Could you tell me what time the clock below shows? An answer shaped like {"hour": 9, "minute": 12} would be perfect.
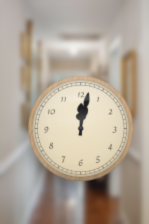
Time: {"hour": 12, "minute": 2}
